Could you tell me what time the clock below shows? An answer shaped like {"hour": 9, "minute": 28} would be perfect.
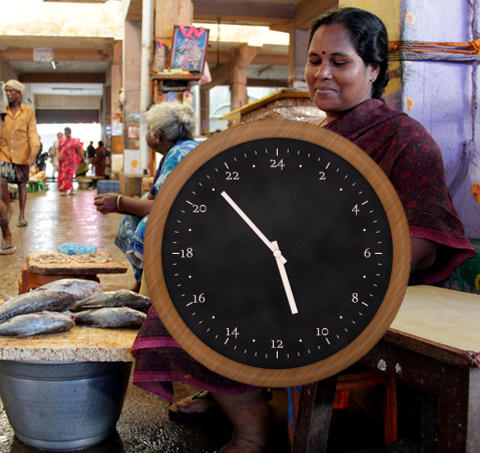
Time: {"hour": 10, "minute": 53}
